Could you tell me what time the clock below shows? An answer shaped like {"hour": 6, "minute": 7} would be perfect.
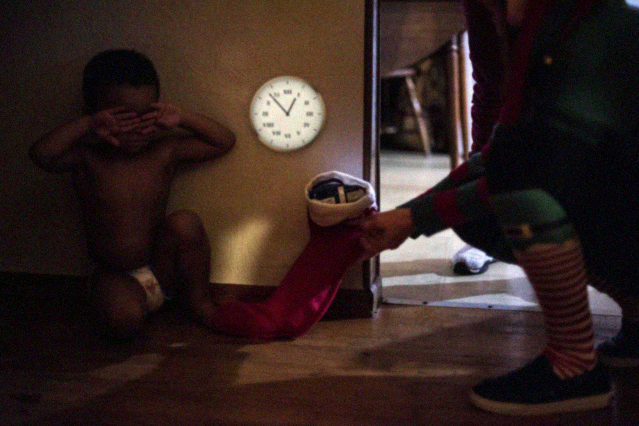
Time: {"hour": 12, "minute": 53}
